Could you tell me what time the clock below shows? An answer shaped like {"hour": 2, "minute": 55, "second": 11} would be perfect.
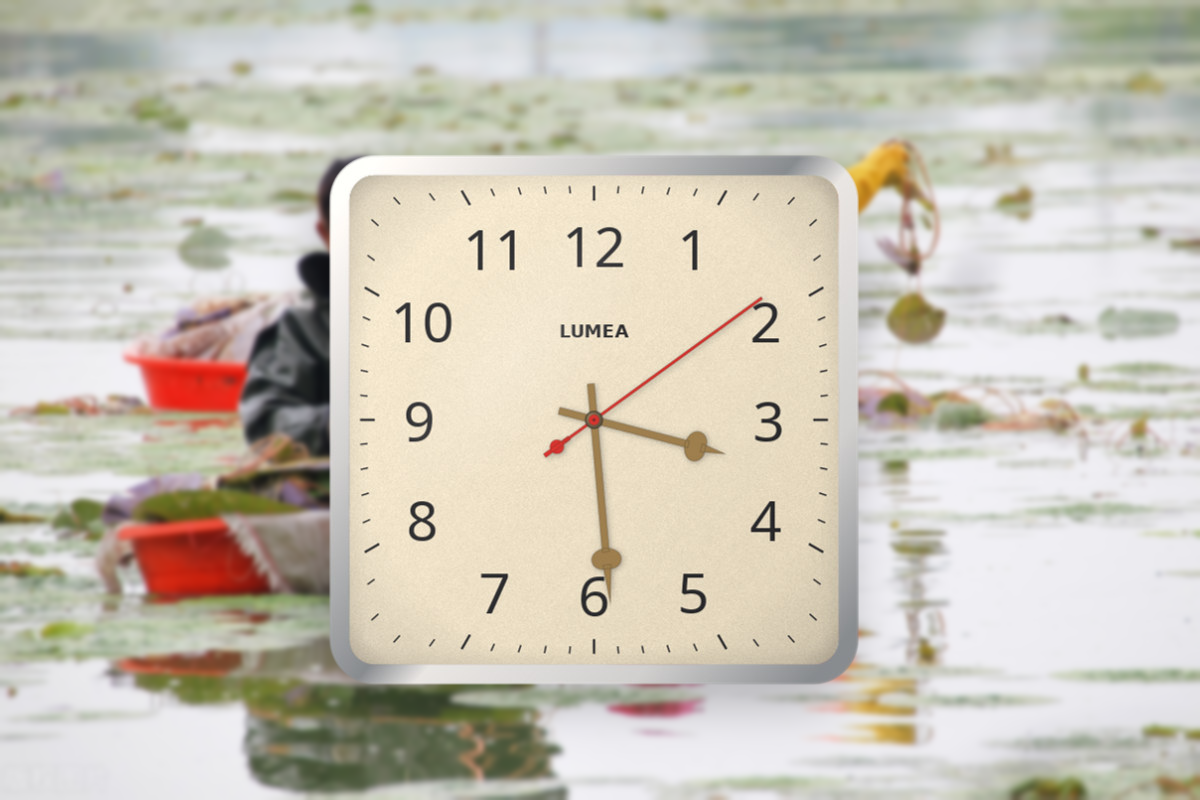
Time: {"hour": 3, "minute": 29, "second": 9}
